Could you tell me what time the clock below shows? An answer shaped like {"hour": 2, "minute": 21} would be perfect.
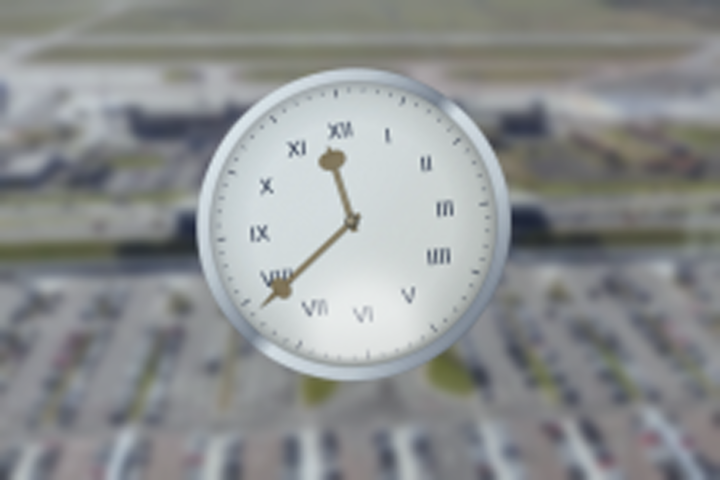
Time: {"hour": 11, "minute": 39}
